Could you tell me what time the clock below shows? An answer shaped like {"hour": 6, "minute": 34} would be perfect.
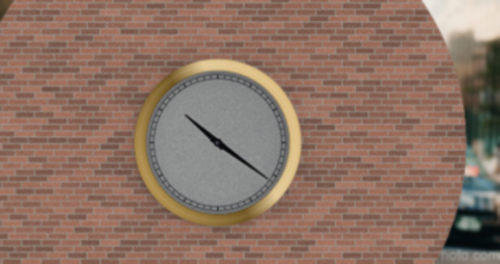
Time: {"hour": 10, "minute": 21}
